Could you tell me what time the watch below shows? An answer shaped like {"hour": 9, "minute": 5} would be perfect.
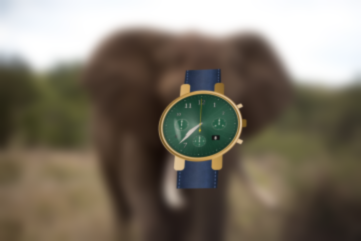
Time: {"hour": 7, "minute": 37}
